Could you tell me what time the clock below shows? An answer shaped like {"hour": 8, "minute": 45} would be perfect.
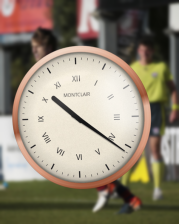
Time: {"hour": 10, "minute": 21}
